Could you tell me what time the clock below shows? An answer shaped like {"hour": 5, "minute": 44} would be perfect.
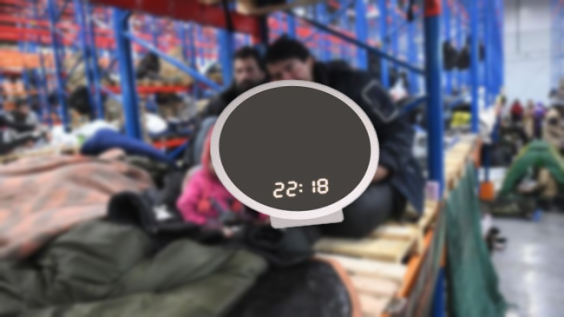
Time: {"hour": 22, "minute": 18}
